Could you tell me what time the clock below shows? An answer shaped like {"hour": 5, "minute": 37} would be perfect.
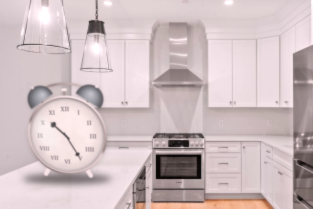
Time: {"hour": 10, "minute": 25}
